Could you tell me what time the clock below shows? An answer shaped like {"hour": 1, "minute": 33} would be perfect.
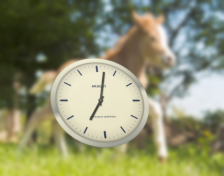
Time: {"hour": 7, "minute": 2}
